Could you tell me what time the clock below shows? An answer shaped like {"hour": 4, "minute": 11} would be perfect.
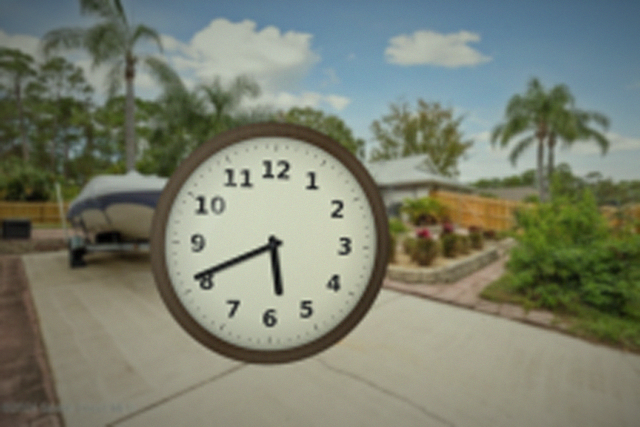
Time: {"hour": 5, "minute": 41}
